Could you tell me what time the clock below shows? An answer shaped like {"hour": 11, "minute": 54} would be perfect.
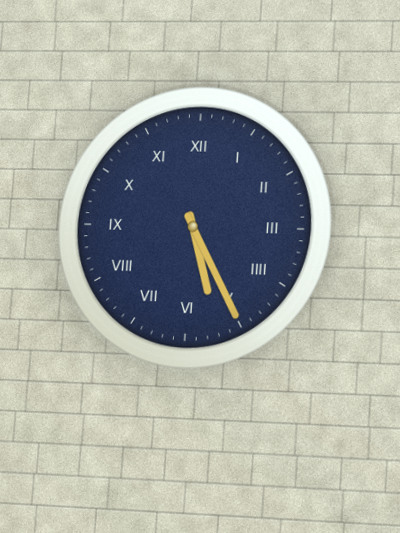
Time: {"hour": 5, "minute": 25}
